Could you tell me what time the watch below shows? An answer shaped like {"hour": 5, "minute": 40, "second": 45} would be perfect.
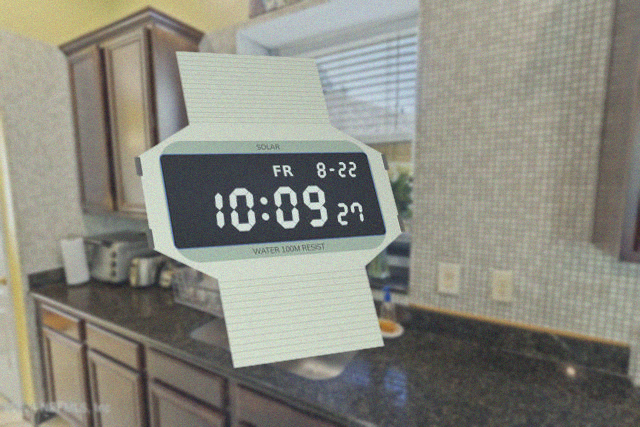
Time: {"hour": 10, "minute": 9, "second": 27}
